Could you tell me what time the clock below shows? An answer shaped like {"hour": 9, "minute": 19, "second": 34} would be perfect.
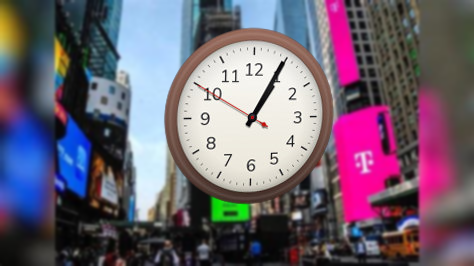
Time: {"hour": 1, "minute": 4, "second": 50}
